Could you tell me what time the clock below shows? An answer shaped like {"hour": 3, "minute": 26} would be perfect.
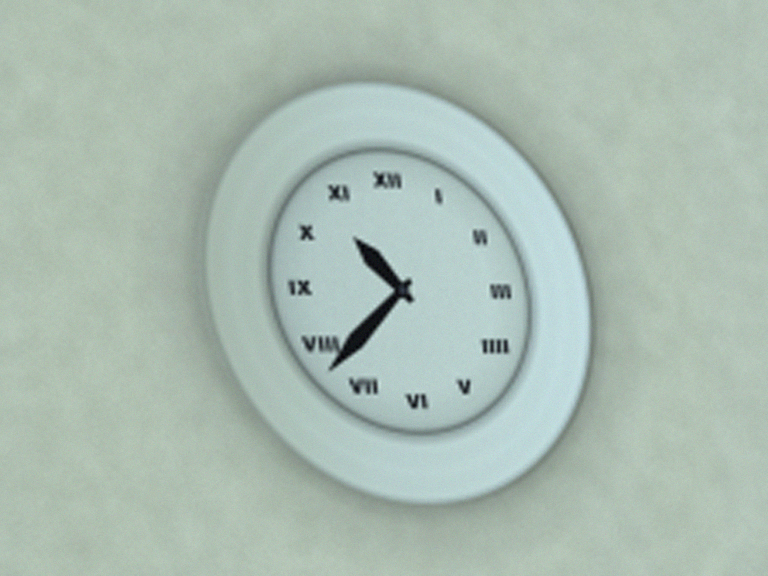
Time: {"hour": 10, "minute": 38}
